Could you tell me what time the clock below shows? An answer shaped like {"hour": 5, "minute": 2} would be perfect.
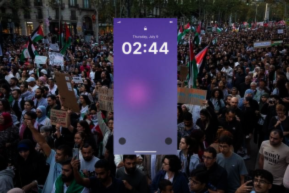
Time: {"hour": 2, "minute": 44}
